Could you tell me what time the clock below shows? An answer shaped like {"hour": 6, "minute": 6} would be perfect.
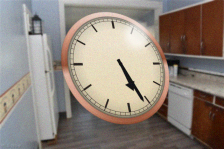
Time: {"hour": 5, "minute": 26}
